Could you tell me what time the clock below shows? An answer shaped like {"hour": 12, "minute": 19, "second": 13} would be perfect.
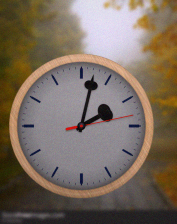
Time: {"hour": 2, "minute": 2, "second": 13}
